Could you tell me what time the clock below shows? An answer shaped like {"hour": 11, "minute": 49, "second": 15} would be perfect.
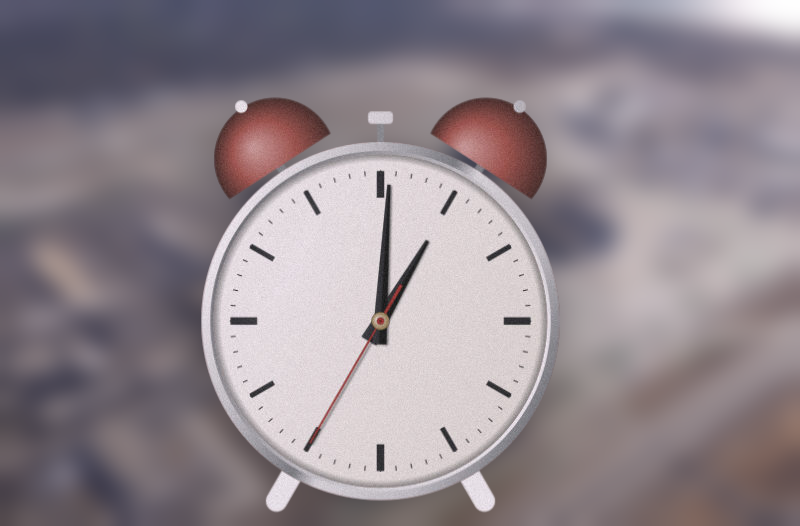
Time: {"hour": 1, "minute": 0, "second": 35}
